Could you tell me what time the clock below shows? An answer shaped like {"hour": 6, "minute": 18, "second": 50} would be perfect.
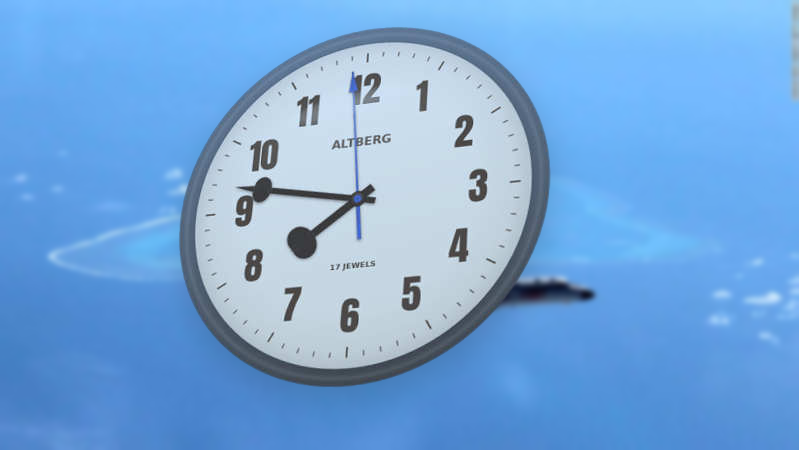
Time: {"hour": 7, "minute": 46, "second": 59}
